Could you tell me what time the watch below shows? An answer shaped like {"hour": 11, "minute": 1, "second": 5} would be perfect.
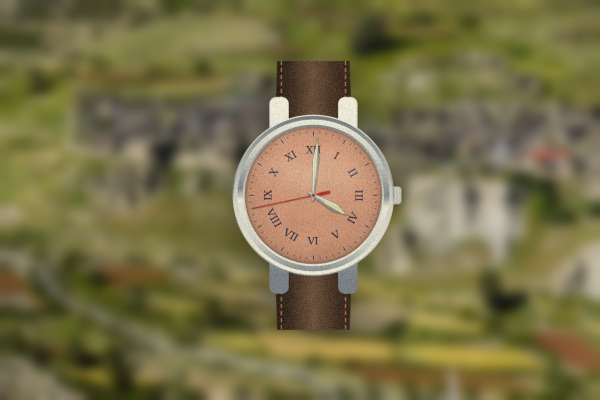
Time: {"hour": 4, "minute": 0, "second": 43}
